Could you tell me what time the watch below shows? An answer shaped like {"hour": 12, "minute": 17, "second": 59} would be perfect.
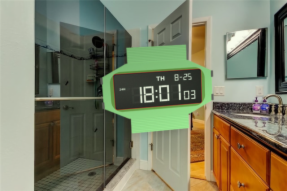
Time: {"hour": 18, "minute": 1, "second": 3}
